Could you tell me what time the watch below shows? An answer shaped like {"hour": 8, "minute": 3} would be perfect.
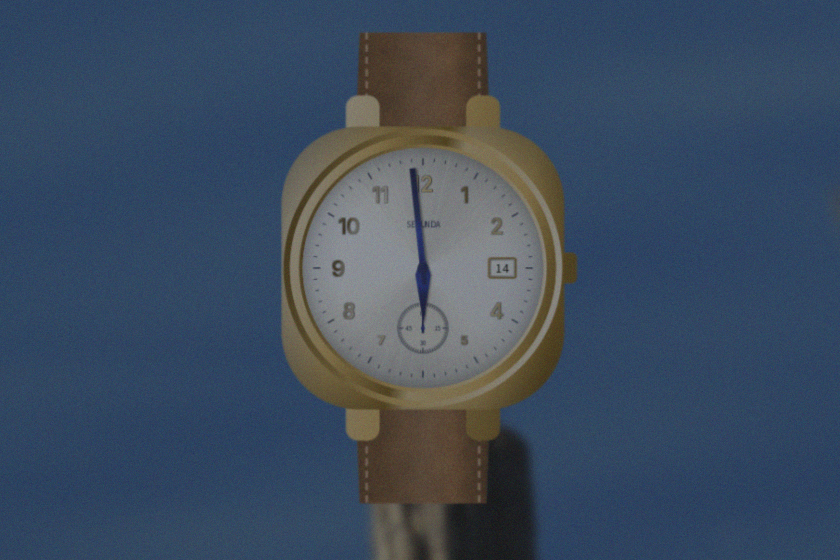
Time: {"hour": 5, "minute": 59}
